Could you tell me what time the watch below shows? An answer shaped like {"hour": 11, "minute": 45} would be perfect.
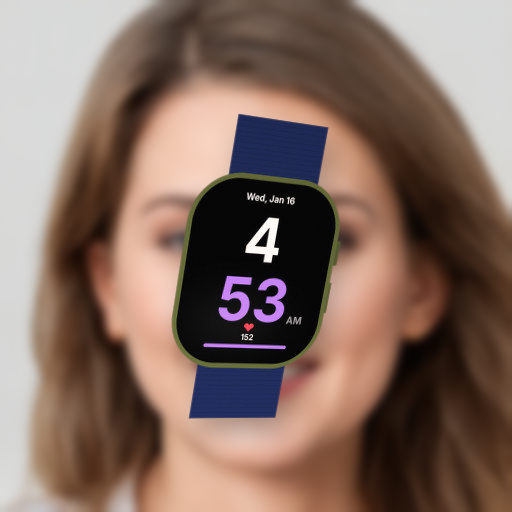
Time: {"hour": 4, "minute": 53}
